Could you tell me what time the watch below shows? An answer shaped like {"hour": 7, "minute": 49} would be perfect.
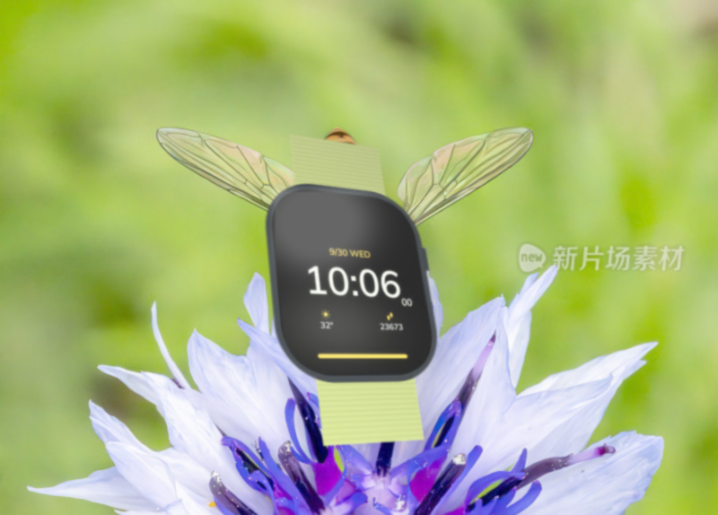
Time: {"hour": 10, "minute": 6}
